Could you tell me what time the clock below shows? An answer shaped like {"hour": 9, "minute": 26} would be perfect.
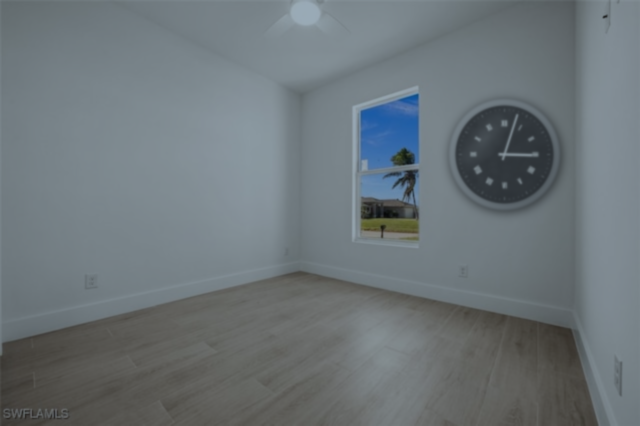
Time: {"hour": 3, "minute": 3}
